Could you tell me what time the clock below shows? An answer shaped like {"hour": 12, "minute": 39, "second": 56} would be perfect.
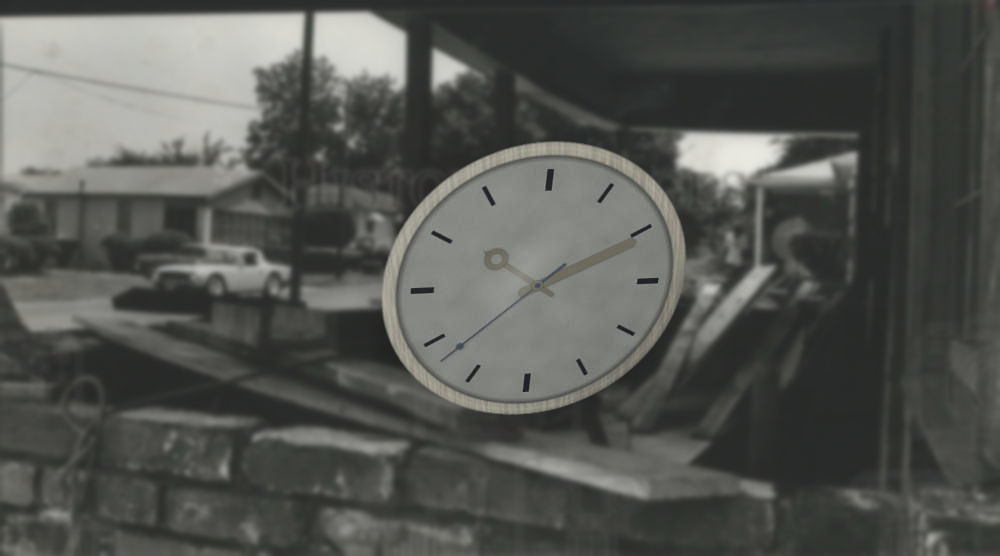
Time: {"hour": 10, "minute": 10, "second": 38}
